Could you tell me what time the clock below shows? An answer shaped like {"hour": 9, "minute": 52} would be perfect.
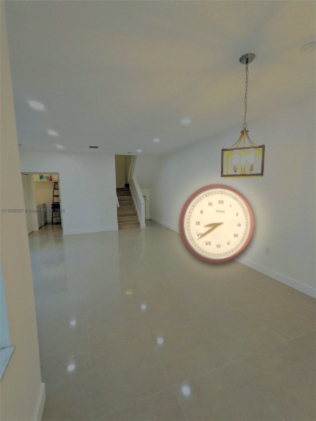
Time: {"hour": 8, "minute": 39}
